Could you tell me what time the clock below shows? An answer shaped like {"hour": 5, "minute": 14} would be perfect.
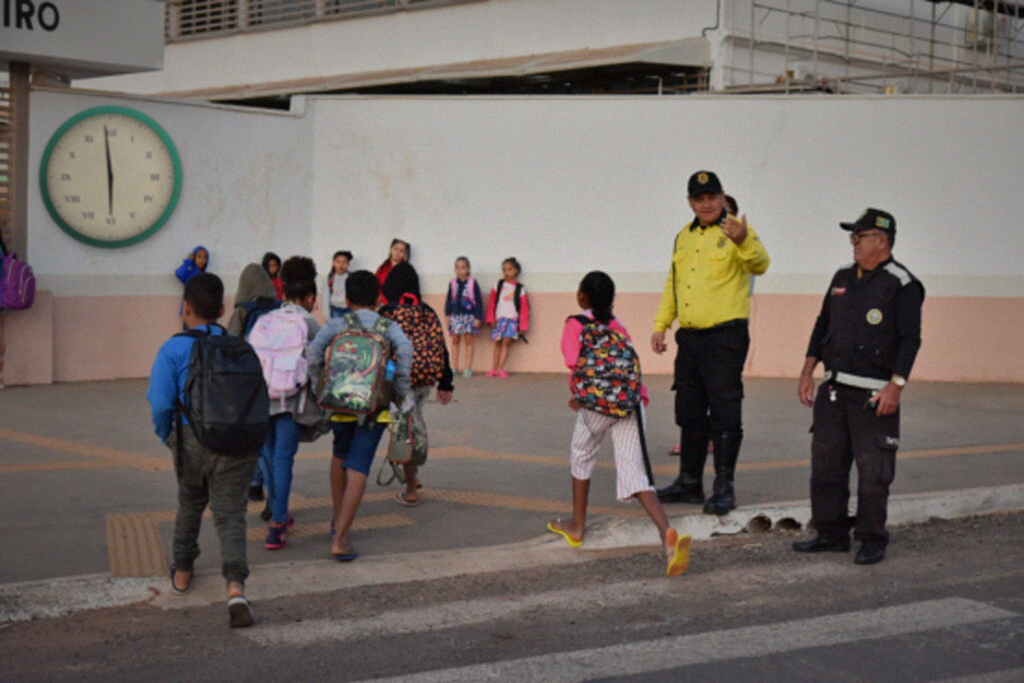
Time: {"hour": 5, "minute": 59}
